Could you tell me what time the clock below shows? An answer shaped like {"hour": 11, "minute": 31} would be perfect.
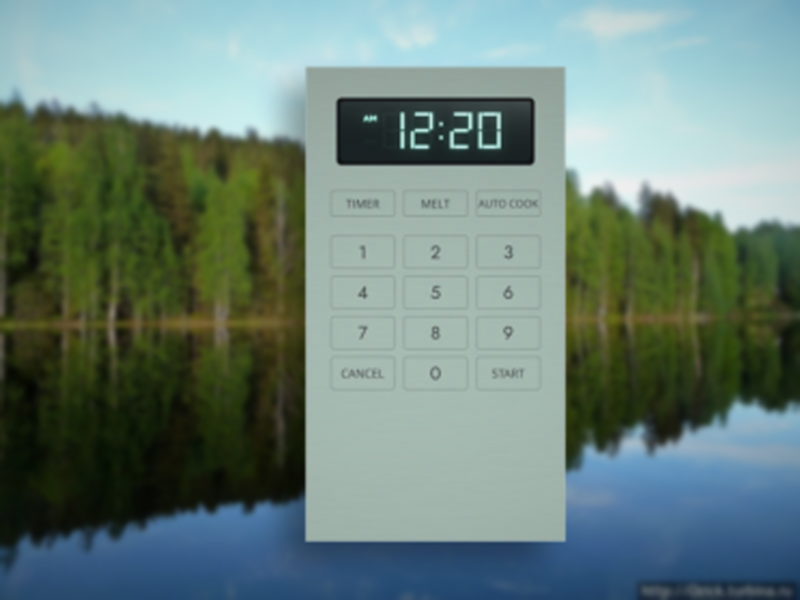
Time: {"hour": 12, "minute": 20}
